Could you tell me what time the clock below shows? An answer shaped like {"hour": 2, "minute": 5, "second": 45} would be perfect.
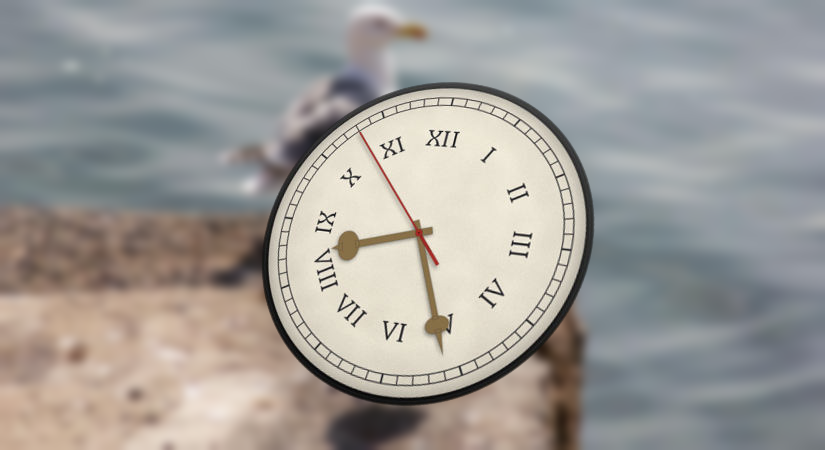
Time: {"hour": 8, "minute": 25, "second": 53}
